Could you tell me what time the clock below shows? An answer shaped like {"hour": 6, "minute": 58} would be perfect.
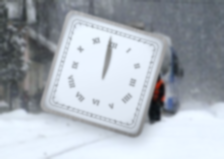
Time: {"hour": 11, "minute": 59}
